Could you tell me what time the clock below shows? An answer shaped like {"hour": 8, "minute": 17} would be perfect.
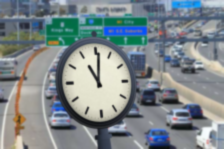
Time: {"hour": 11, "minute": 1}
